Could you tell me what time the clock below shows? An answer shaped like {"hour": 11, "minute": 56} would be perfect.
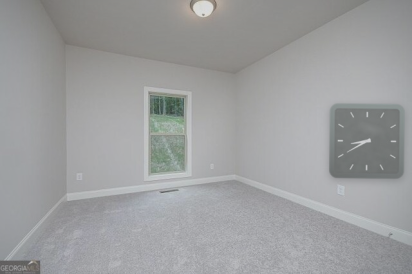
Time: {"hour": 8, "minute": 40}
